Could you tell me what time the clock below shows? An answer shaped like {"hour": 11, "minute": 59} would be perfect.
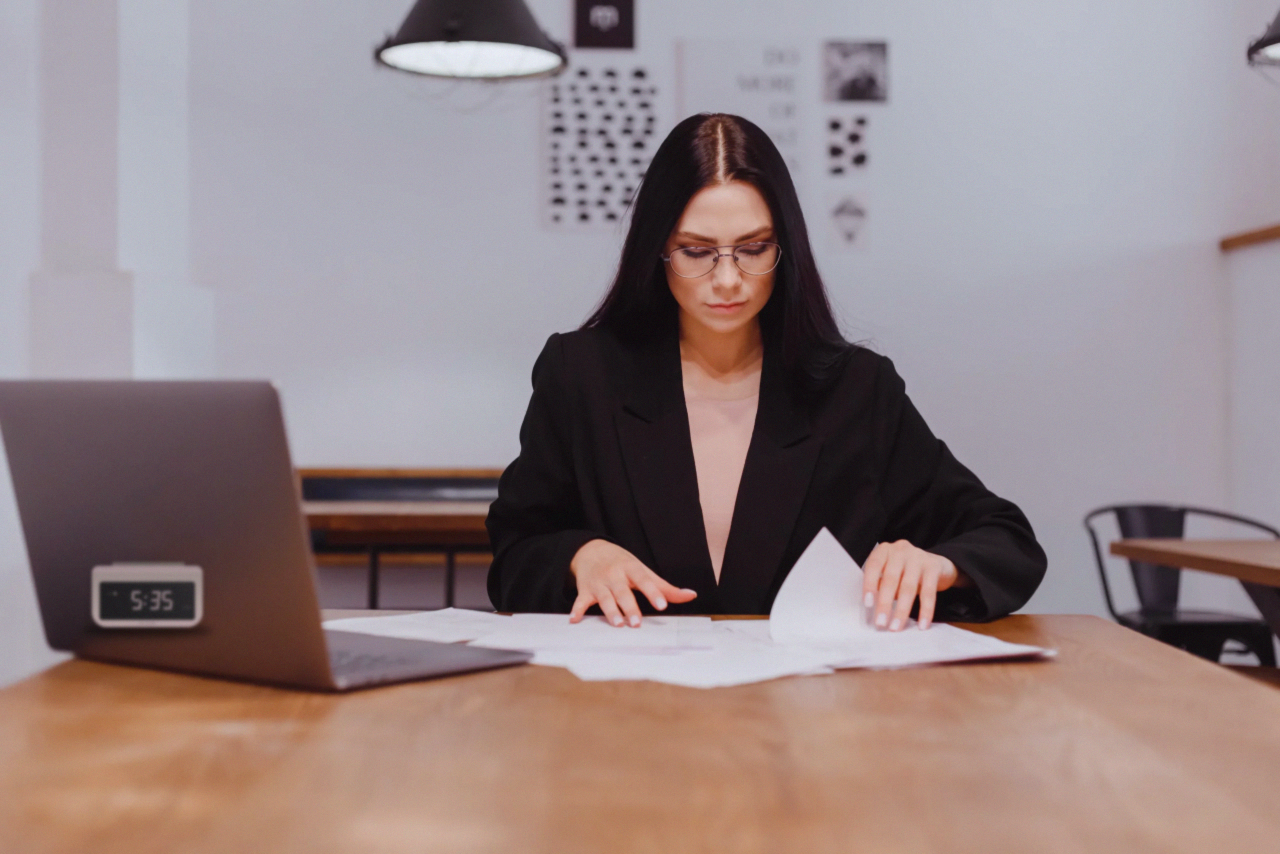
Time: {"hour": 5, "minute": 35}
